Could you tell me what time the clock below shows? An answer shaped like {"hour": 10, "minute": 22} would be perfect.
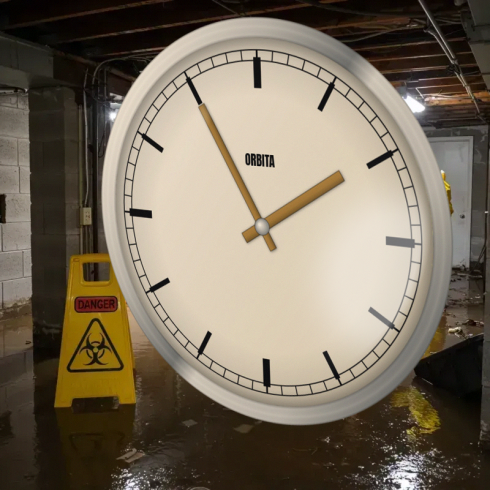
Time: {"hour": 1, "minute": 55}
